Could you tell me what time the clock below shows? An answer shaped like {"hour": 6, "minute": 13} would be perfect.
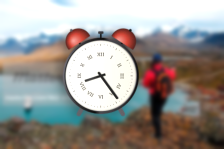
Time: {"hour": 8, "minute": 24}
